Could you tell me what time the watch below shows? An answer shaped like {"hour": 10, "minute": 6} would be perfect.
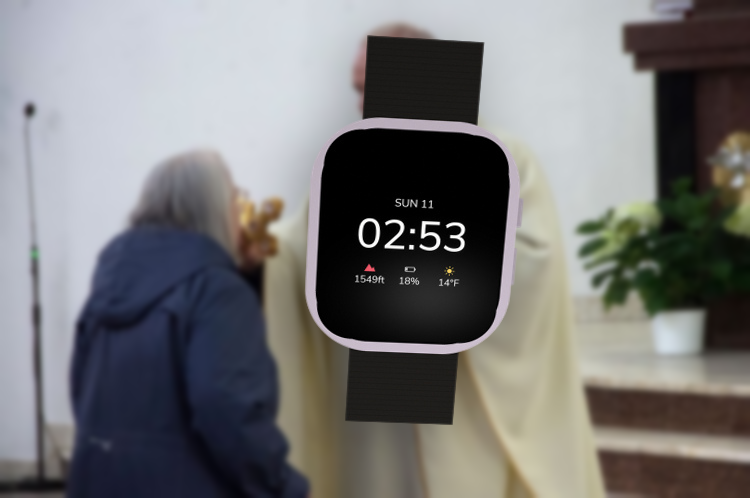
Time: {"hour": 2, "minute": 53}
